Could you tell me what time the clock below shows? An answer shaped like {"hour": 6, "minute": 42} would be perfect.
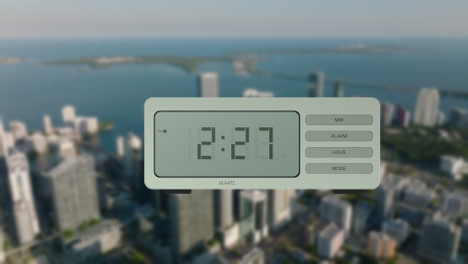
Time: {"hour": 2, "minute": 27}
